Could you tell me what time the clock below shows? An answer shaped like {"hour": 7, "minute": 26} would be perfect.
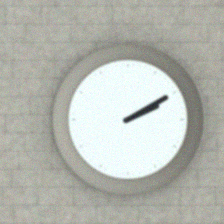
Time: {"hour": 2, "minute": 10}
